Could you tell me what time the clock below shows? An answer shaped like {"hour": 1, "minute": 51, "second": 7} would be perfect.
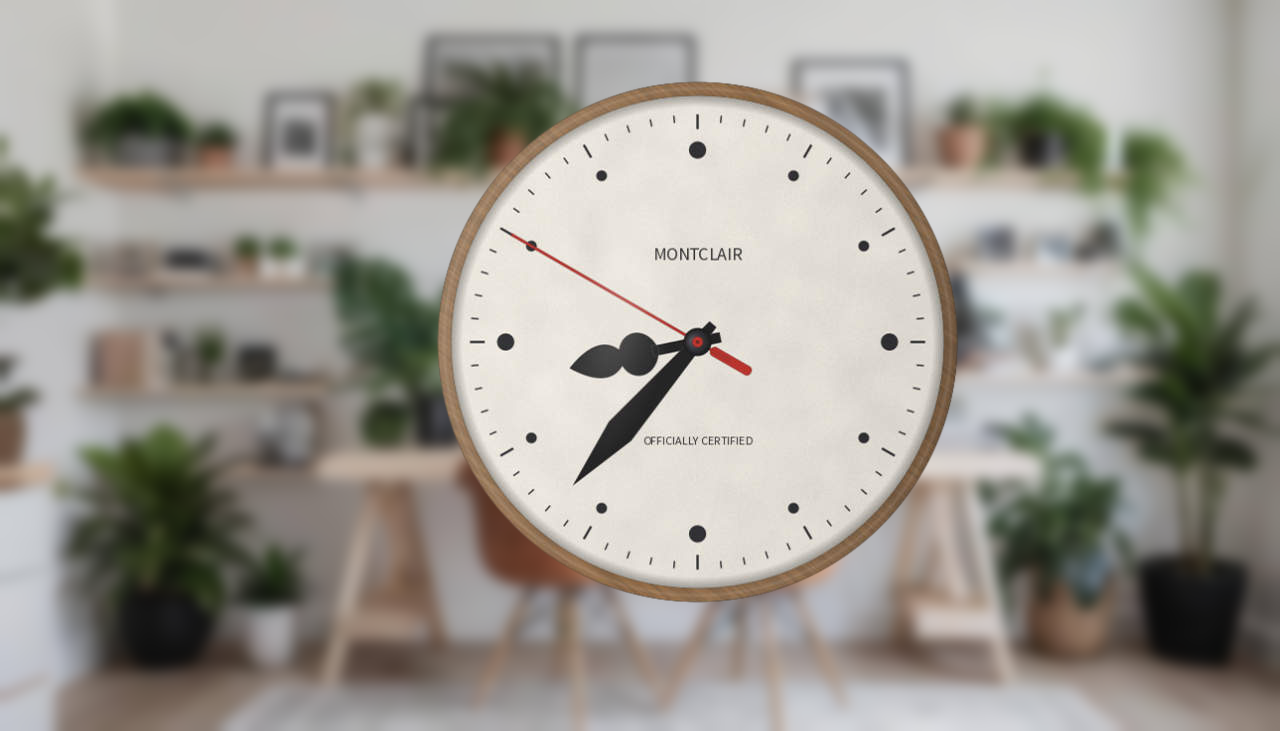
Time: {"hour": 8, "minute": 36, "second": 50}
